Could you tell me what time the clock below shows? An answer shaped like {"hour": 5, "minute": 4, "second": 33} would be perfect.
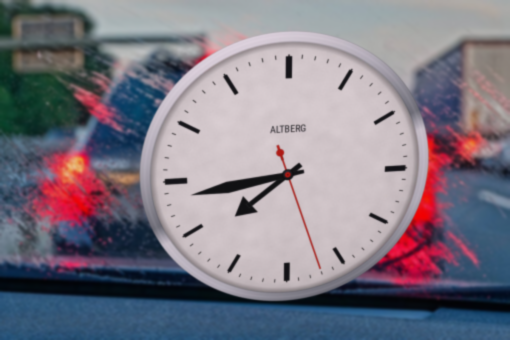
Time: {"hour": 7, "minute": 43, "second": 27}
